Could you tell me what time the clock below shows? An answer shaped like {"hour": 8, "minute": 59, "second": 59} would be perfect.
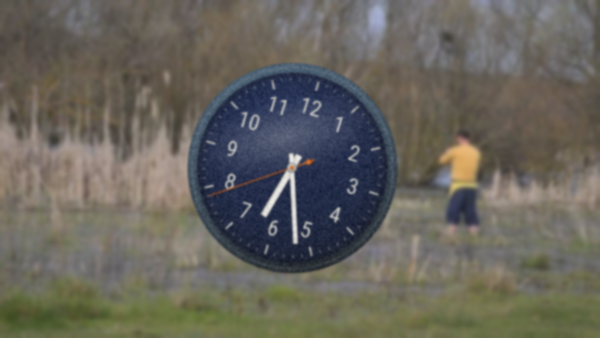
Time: {"hour": 6, "minute": 26, "second": 39}
